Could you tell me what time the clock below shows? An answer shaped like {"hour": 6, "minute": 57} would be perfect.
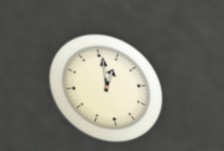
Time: {"hour": 1, "minute": 1}
